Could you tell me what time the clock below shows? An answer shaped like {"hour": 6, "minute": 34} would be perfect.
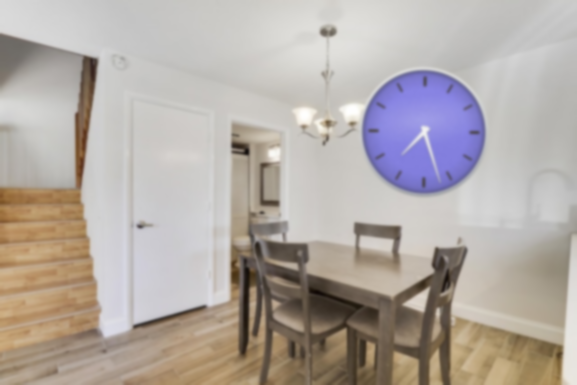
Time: {"hour": 7, "minute": 27}
